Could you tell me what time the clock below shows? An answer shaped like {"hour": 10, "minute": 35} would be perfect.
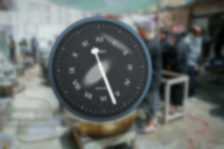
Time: {"hour": 11, "minute": 27}
